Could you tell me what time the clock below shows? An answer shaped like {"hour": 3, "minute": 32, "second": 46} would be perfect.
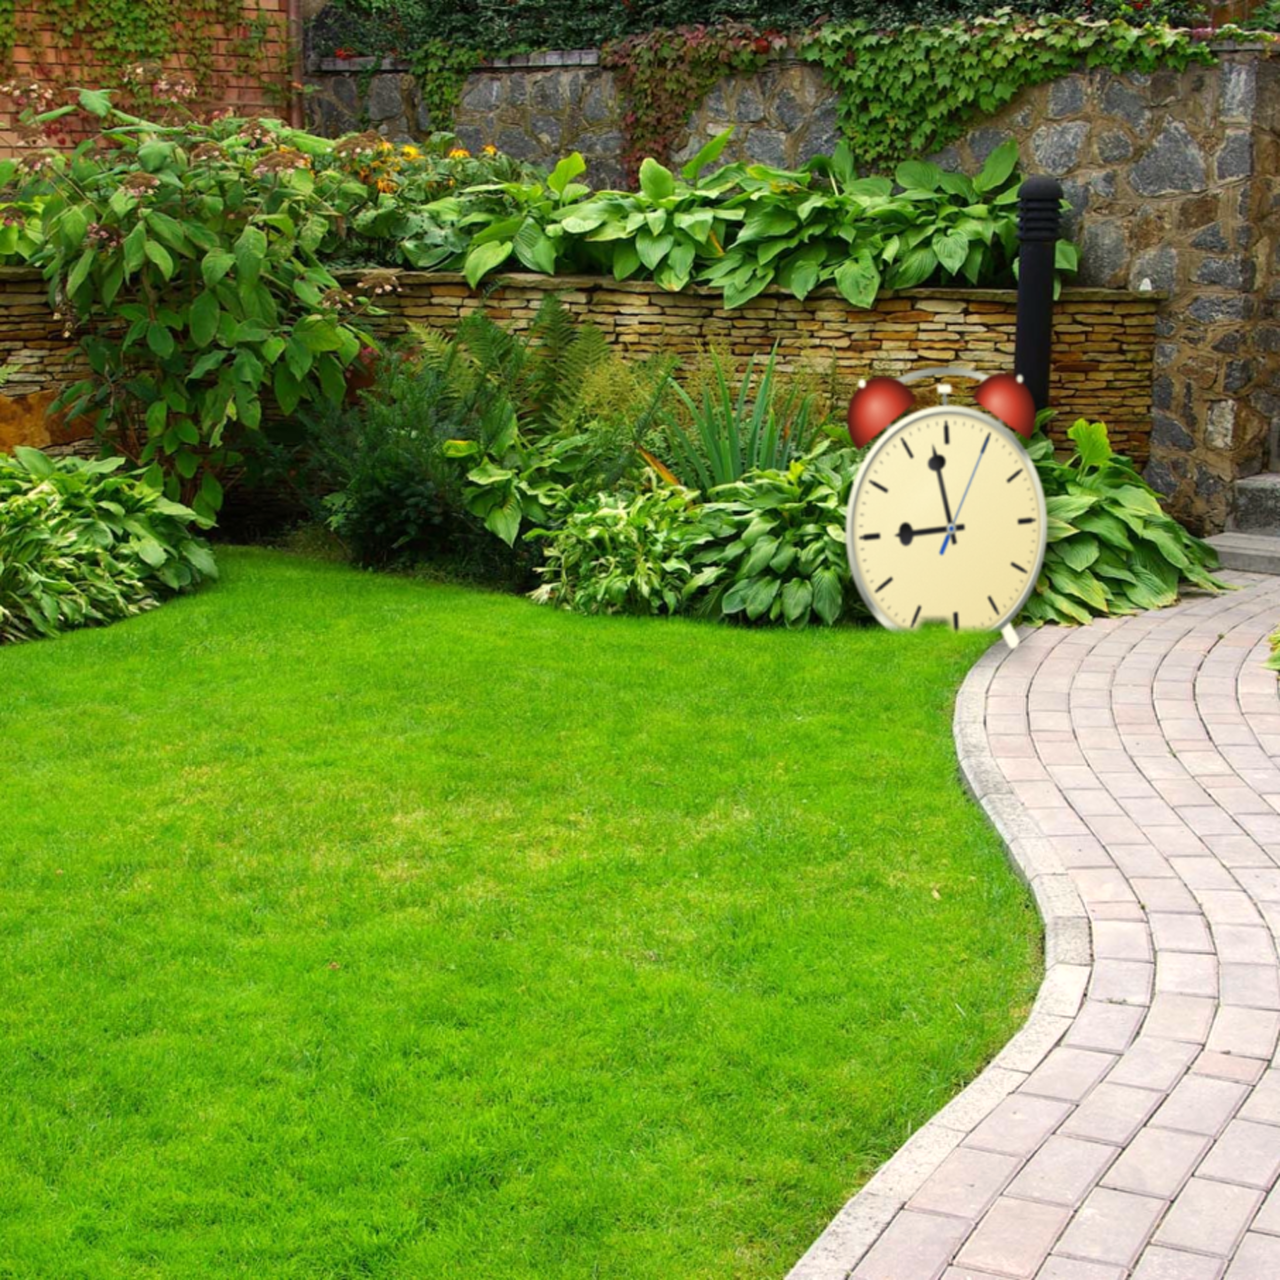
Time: {"hour": 8, "minute": 58, "second": 5}
